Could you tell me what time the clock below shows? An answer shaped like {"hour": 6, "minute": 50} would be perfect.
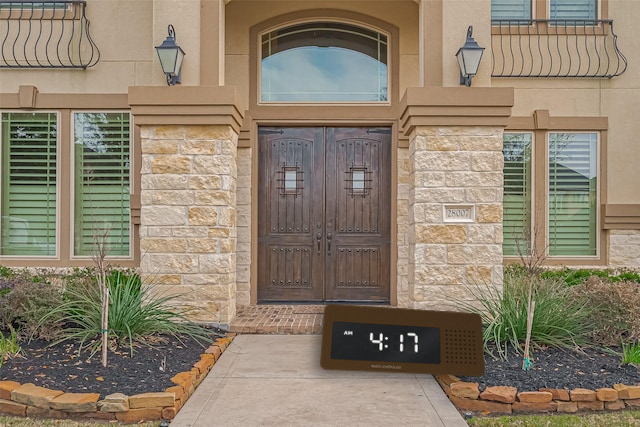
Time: {"hour": 4, "minute": 17}
